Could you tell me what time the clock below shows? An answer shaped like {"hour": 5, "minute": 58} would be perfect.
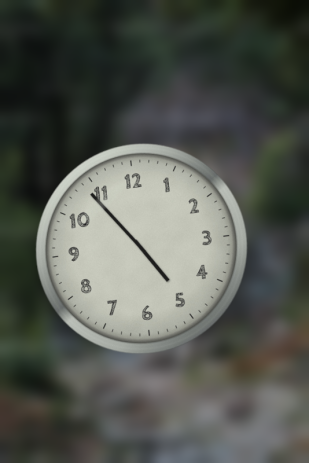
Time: {"hour": 4, "minute": 54}
